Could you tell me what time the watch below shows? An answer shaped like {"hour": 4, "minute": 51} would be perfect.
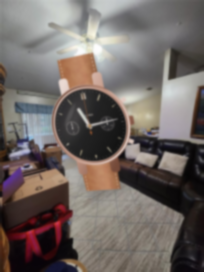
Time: {"hour": 11, "minute": 14}
